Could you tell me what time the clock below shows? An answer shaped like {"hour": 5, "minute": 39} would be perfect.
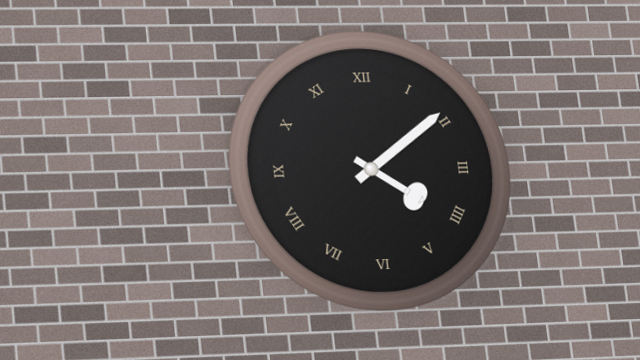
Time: {"hour": 4, "minute": 9}
